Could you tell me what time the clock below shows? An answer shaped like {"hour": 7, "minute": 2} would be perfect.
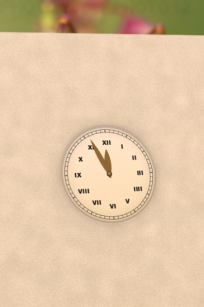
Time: {"hour": 11, "minute": 56}
